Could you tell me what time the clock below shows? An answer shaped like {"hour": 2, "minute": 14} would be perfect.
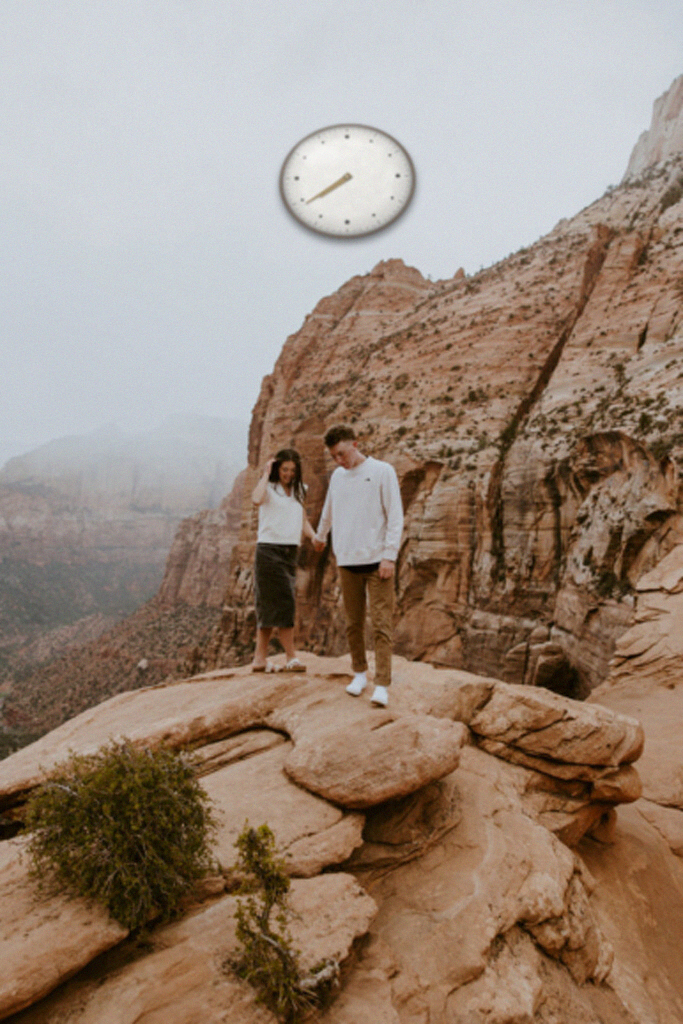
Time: {"hour": 7, "minute": 39}
